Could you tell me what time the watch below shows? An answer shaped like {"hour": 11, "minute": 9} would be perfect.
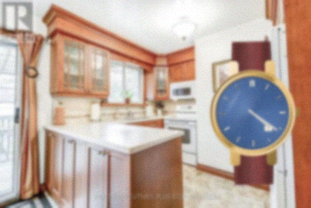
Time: {"hour": 4, "minute": 21}
